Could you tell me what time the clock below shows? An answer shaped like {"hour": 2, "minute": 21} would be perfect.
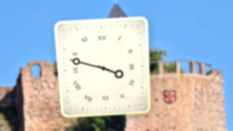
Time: {"hour": 3, "minute": 48}
